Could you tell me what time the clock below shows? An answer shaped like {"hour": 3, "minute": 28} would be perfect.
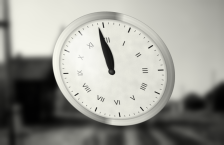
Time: {"hour": 11, "minute": 59}
